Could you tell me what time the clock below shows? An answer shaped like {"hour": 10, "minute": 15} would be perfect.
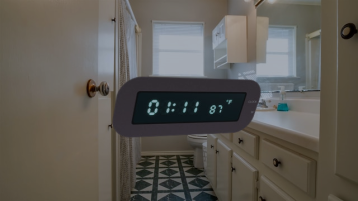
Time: {"hour": 1, "minute": 11}
